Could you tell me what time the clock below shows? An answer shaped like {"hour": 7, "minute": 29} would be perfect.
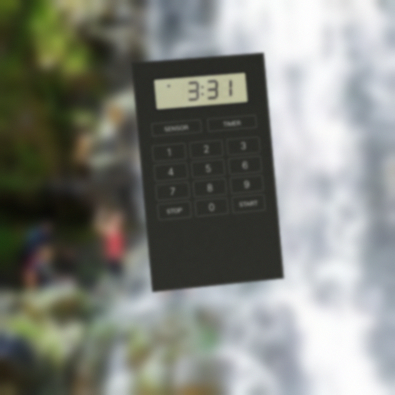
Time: {"hour": 3, "minute": 31}
